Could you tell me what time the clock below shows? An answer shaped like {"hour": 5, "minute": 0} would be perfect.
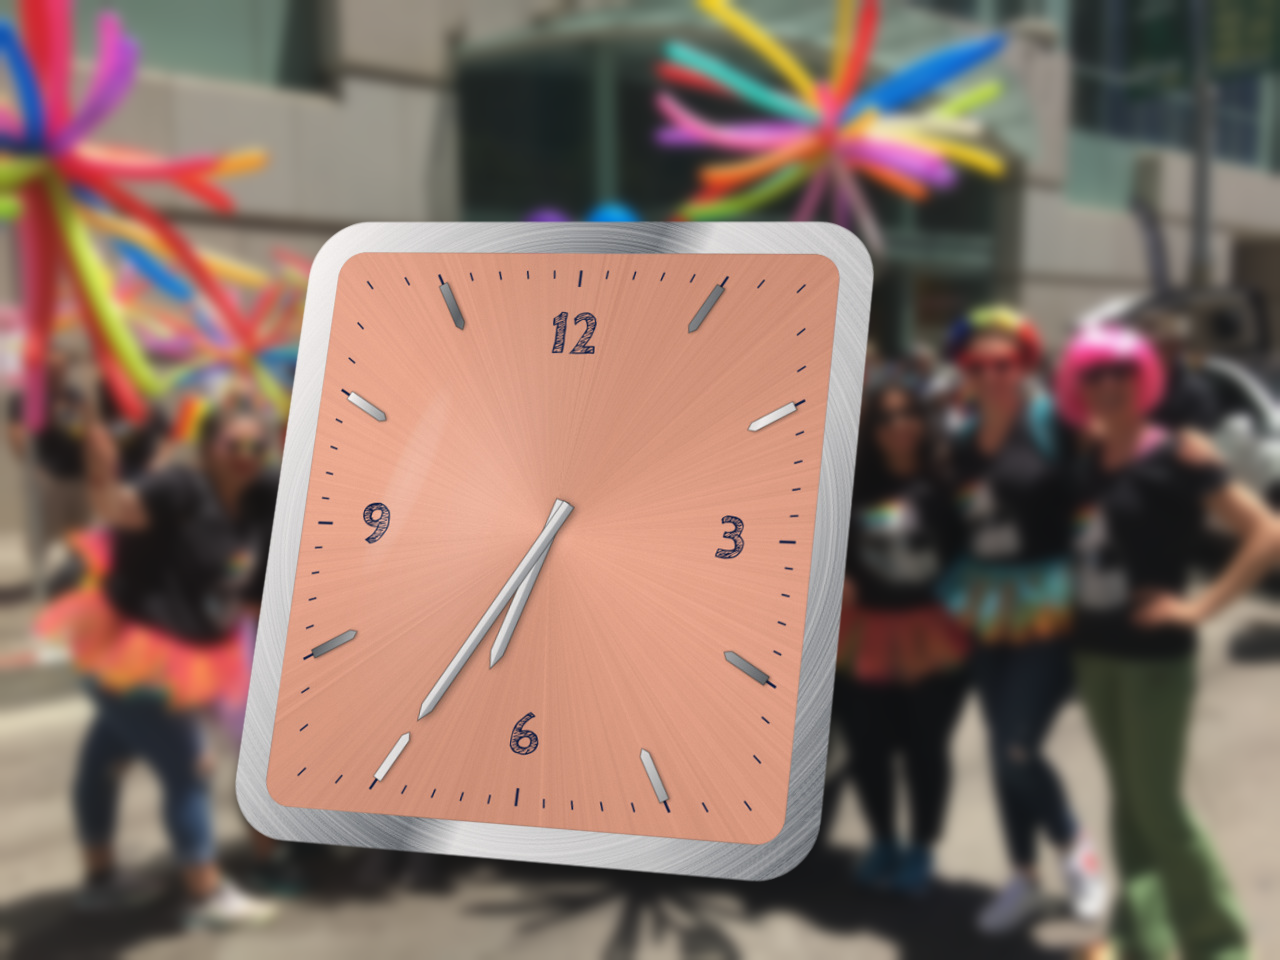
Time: {"hour": 6, "minute": 35}
